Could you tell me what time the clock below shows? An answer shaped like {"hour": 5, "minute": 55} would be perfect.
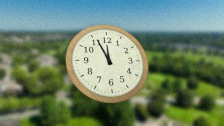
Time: {"hour": 11, "minute": 56}
